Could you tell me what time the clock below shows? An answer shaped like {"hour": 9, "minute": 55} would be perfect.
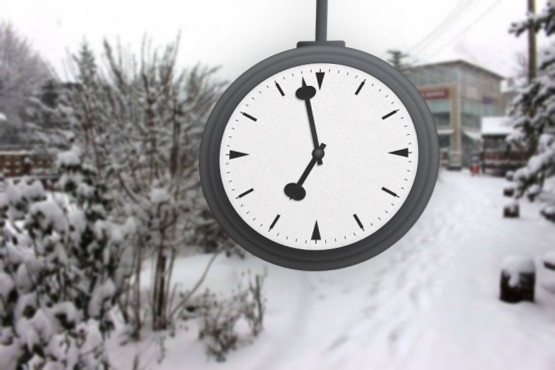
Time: {"hour": 6, "minute": 58}
